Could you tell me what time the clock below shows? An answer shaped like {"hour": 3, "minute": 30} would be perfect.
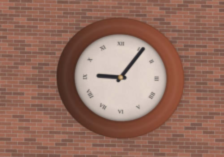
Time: {"hour": 9, "minute": 6}
